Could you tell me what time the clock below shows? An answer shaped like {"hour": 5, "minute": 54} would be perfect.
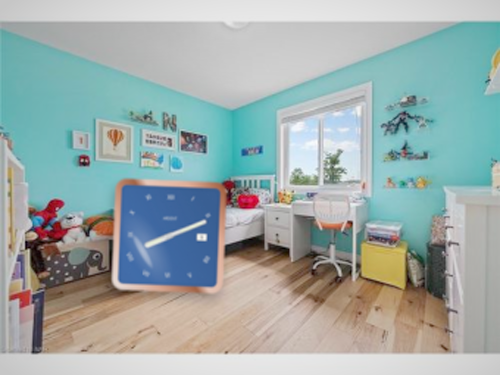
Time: {"hour": 8, "minute": 11}
